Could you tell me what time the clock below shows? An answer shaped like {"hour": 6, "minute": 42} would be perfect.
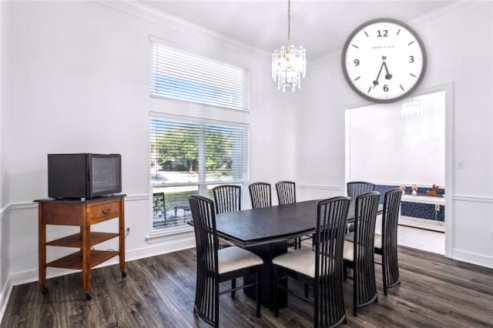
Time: {"hour": 5, "minute": 34}
